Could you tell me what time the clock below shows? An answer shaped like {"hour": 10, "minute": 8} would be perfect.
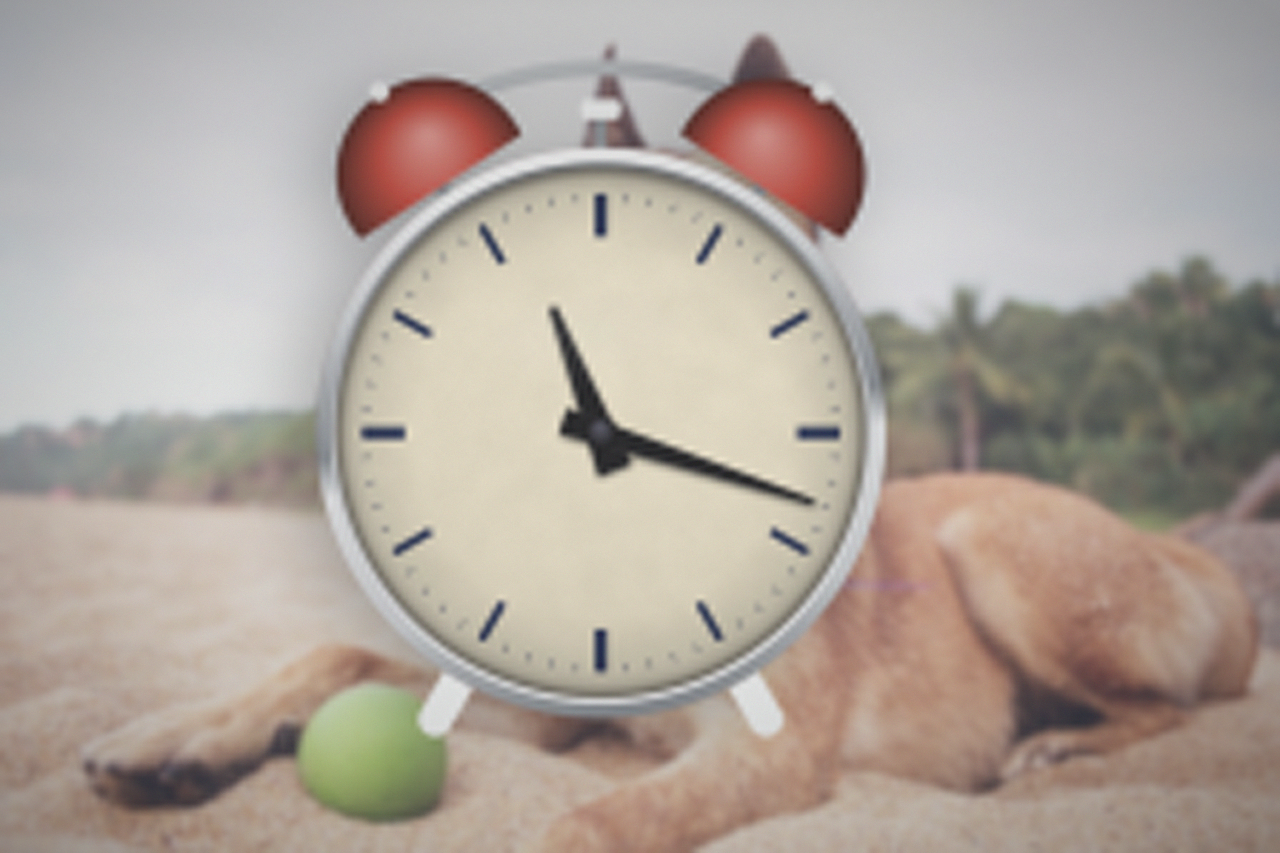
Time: {"hour": 11, "minute": 18}
